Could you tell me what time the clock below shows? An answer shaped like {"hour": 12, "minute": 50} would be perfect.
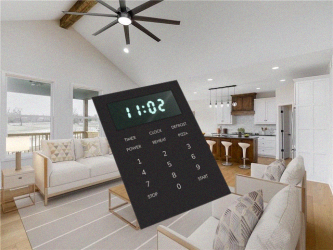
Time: {"hour": 11, "minute": 2}
